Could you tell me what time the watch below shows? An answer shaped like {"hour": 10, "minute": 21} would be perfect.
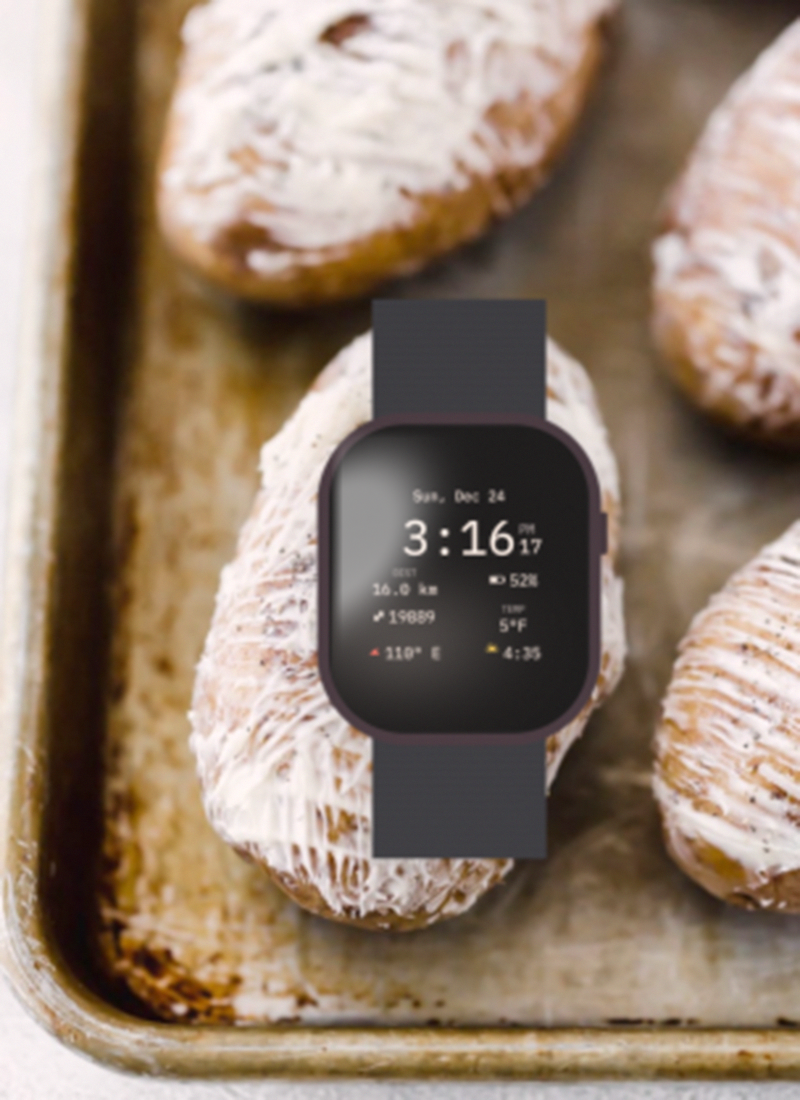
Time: {"hour": 3, "minute": 16}
